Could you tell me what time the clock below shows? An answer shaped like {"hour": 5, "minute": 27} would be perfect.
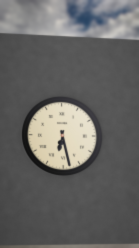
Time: {"hour": 6, "minute": 28}
